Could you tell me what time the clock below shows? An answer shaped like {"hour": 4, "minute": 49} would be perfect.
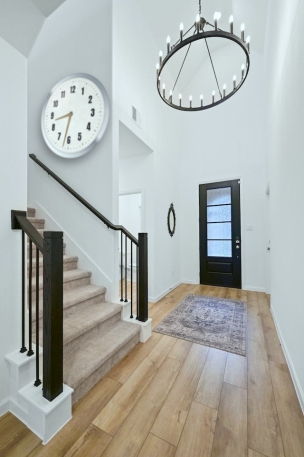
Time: {"hour": 8, "minute": 32}
